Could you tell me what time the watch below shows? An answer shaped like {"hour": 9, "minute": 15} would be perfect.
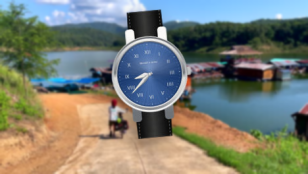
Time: {"hour": 8, "minute": 38}
